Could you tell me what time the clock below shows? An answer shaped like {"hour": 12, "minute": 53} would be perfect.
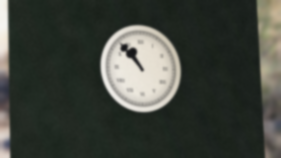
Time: {"hour": 10, "minute": 53}
